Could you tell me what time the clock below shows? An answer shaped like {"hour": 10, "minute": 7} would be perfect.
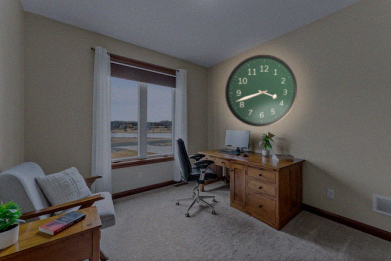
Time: {"hour": 3, "minute": 42}
